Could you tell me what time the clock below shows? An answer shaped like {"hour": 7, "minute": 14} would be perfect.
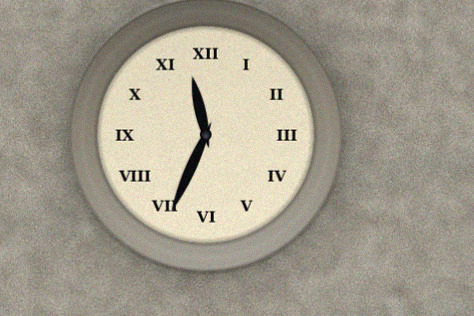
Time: {"hour": 11, "minute": 34}
